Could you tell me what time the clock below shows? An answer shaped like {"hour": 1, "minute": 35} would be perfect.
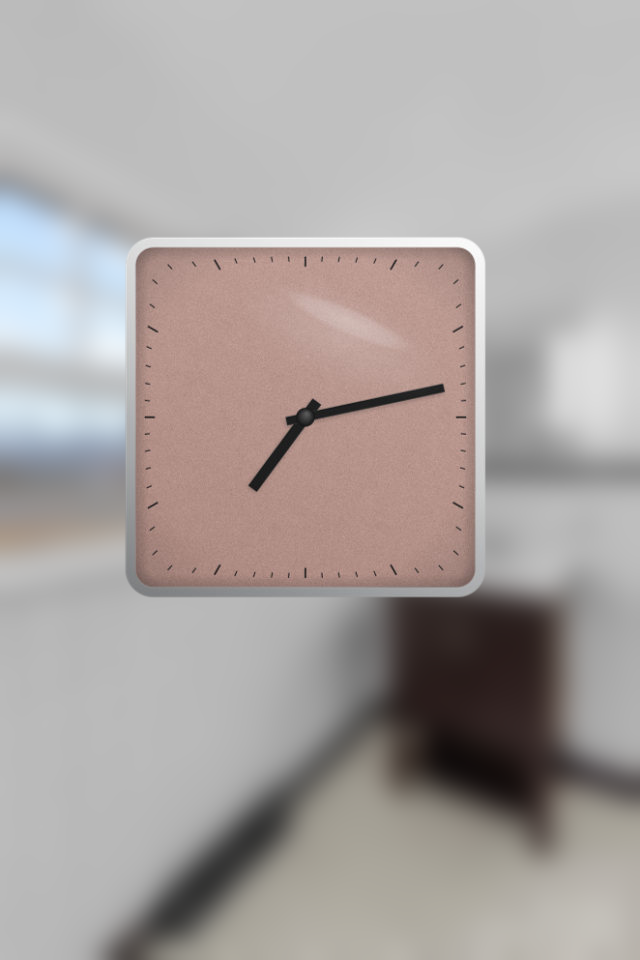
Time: {"hour": 7, "minute": 13}
